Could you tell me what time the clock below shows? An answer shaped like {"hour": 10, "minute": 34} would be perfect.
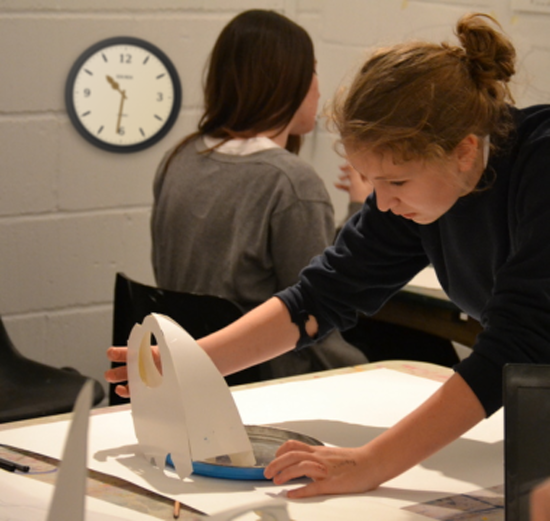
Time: {"hour": 10, "minute": 31}
